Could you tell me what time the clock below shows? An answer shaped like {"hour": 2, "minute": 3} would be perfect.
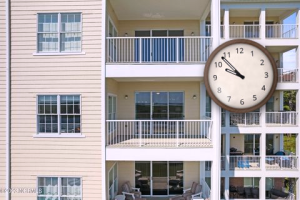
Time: {"hour": 9, "minute": 53}
